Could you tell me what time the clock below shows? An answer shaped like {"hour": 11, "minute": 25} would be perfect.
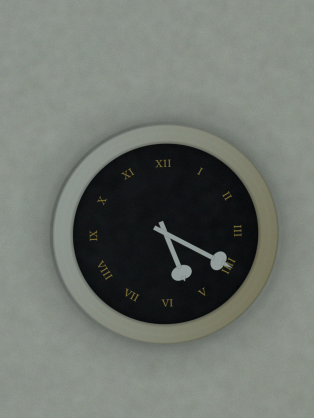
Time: {"hour": 5, "minute": 20}
